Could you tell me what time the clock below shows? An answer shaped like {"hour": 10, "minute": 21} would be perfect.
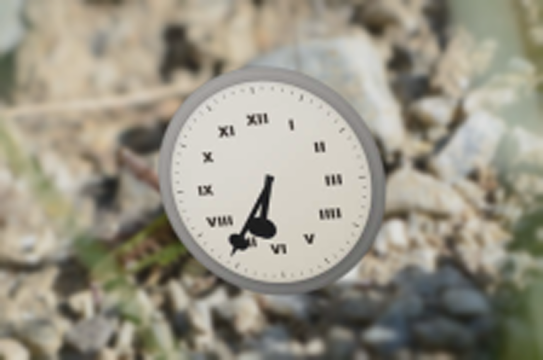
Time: {"hour": 6, "minute": 36}
